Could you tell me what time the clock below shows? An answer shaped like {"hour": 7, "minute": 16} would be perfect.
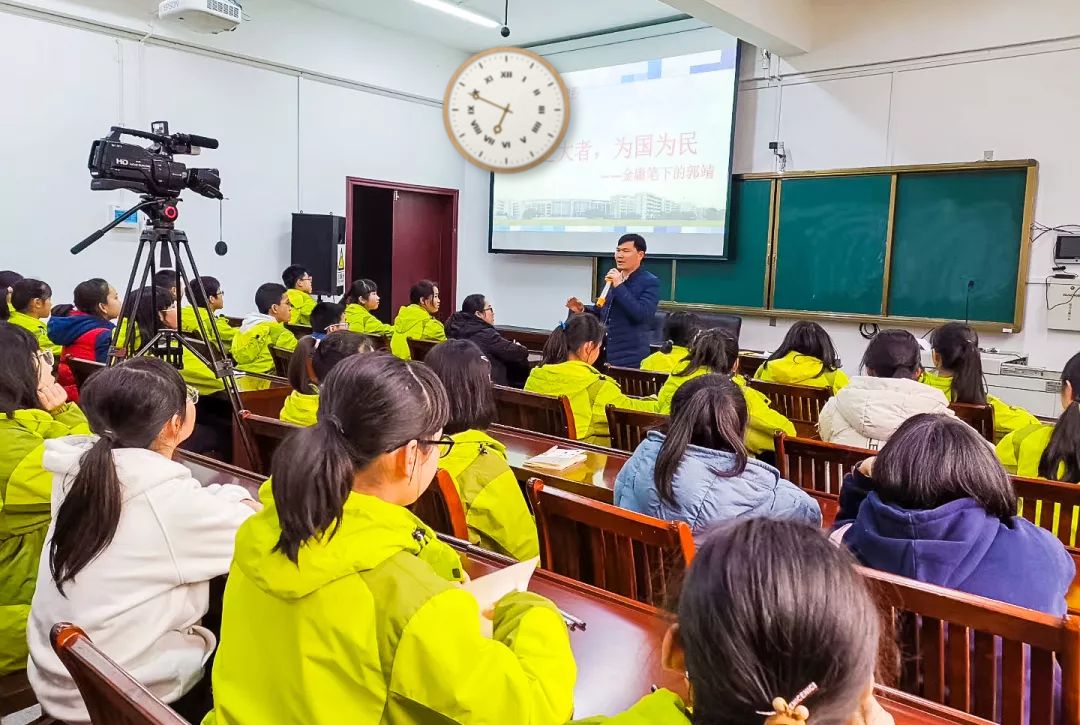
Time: {"hour": 6, "minute": 49}
